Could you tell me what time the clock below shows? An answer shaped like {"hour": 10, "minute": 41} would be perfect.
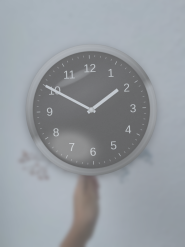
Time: {"hour": 1, "minute": 50}
